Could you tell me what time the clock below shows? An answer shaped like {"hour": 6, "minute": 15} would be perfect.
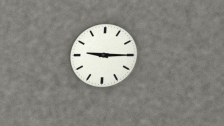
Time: {"hour": 9, "minute": 15}
